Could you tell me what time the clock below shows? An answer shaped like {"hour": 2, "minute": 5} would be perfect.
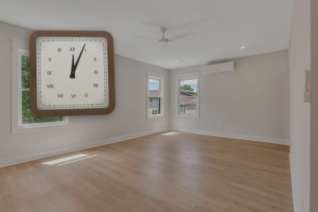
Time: {"hour": 12, "minute": 4}
